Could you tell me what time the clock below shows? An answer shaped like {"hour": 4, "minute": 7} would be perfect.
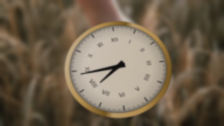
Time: {"hour": 7, "minute": 44}
